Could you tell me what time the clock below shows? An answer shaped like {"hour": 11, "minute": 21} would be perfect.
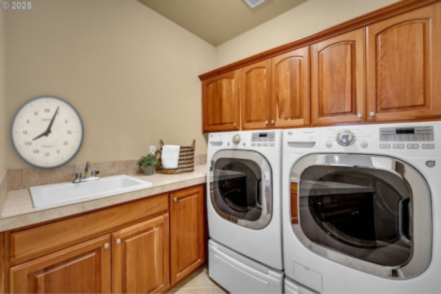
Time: {"hour": 8, "minute": 4}
